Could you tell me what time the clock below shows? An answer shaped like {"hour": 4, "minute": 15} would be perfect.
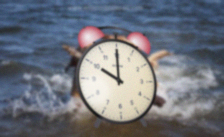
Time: {"hour": 10, "minute": 0}
